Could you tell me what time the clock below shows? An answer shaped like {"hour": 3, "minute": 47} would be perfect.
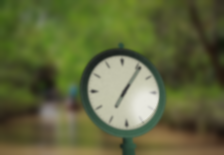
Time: {"hour": 7, "minute": 6}
